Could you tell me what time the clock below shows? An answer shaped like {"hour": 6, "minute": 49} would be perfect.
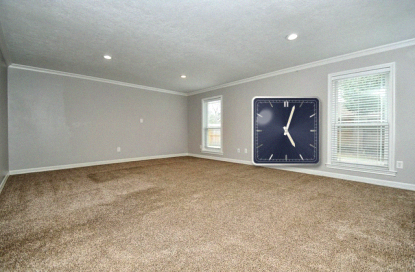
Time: {"hour": 5, "minute": 3}
